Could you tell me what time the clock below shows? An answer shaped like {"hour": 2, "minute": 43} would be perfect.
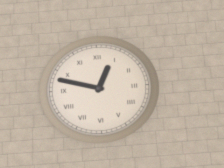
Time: {"hour": 12, "minute": 48}
